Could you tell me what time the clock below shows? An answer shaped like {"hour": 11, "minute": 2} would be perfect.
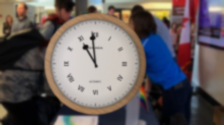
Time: {"hour": 10, "minute": 59}
